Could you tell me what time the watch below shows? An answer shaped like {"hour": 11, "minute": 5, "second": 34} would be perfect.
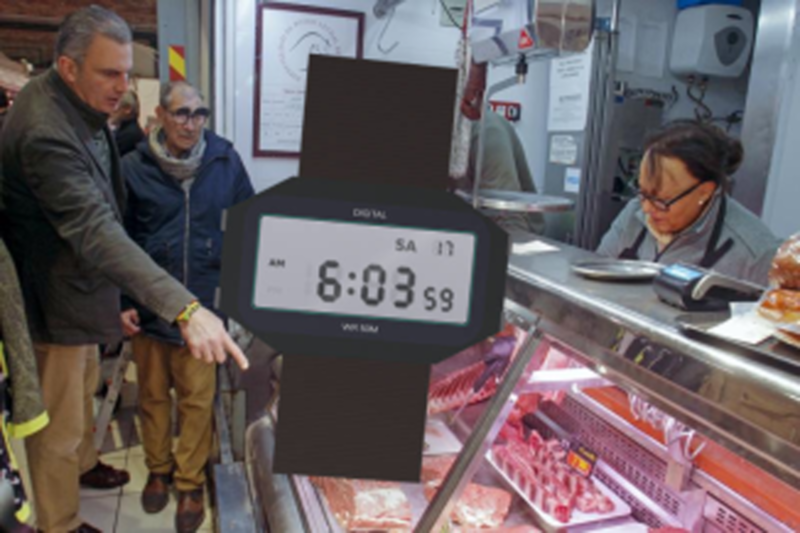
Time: {"hour": 6, "minute": 3, "second": 59}
